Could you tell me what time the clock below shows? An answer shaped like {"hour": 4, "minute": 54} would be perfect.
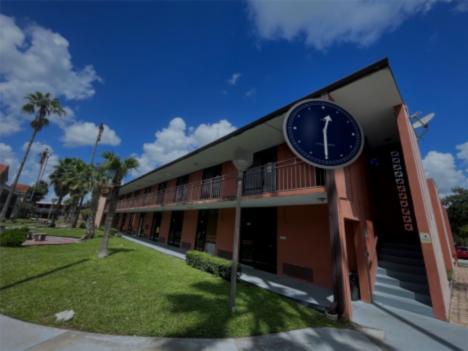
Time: {"hour": 12, "minute": 30}
